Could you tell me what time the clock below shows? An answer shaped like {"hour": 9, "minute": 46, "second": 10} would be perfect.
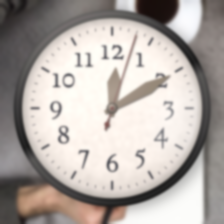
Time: {"hour": 12, "minute": 10, "second": 3}
